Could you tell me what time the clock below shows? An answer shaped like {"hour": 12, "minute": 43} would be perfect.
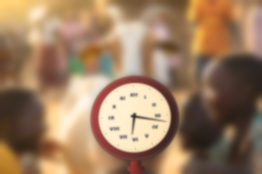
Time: {"hour": 6, "minute": 17}
